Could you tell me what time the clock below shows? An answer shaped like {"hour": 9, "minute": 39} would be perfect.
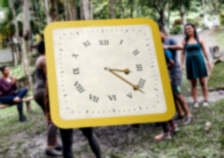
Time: {"hour": 3, "minute": 22}
